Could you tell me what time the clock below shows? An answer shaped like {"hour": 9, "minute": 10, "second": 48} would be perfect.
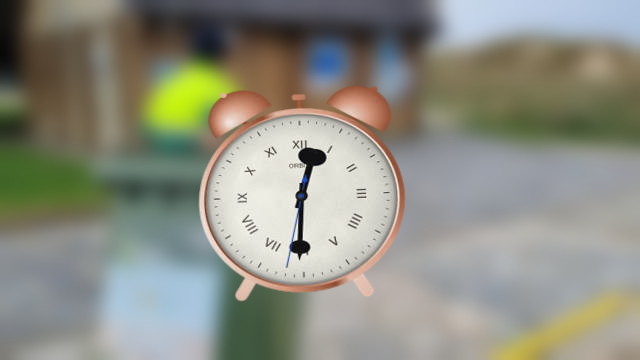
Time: {"hour": 12, "minute": 30, "second": 32}
